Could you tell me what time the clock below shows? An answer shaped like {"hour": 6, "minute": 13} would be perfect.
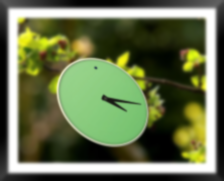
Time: {"hour": 4, "minute": 17}
